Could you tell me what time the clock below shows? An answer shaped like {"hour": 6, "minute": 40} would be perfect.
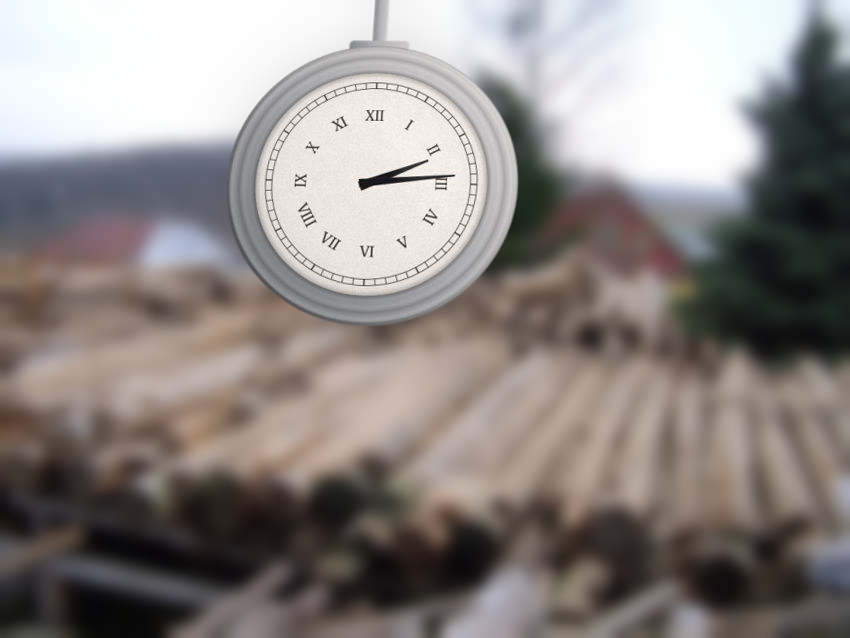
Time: {"hour": 2, "minute": 14}
